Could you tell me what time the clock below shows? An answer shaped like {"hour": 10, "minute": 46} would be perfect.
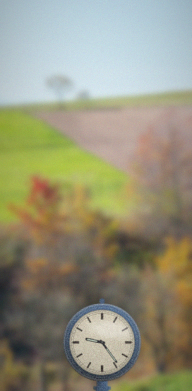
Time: {"hour": 9, "minute": 24}
